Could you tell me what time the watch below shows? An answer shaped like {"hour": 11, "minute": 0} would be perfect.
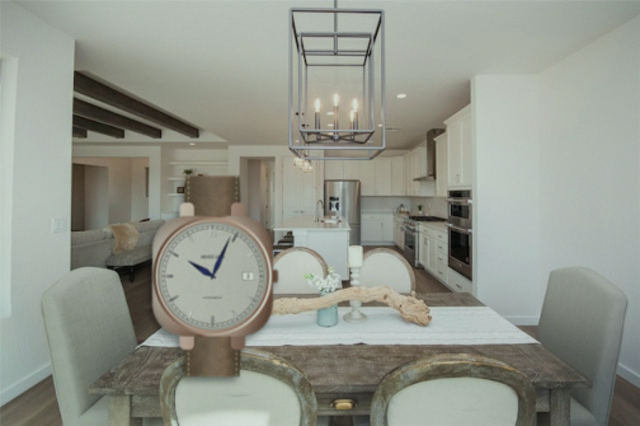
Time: {"hour": 10, "minute": 4}
